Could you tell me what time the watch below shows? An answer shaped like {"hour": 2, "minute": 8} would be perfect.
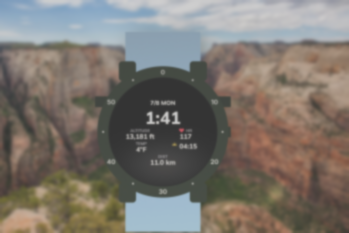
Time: {"hour": 1, "minute": 41}
